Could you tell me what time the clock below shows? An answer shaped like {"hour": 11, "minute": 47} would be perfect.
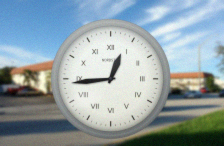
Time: {"hour": 12, "minute": 44}
